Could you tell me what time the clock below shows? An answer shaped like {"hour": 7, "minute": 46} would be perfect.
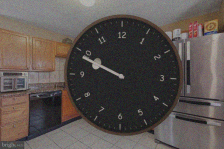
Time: {"hour": 9, "minute": 49}
